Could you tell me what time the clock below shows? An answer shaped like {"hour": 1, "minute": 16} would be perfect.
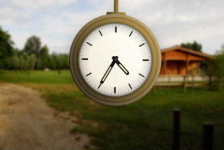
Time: {"hour": 4, "minute": 35}
